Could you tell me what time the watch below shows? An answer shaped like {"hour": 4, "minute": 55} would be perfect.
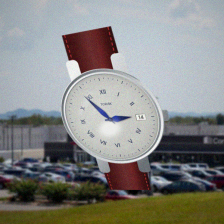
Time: {"hour": 2, "minute": 54}
